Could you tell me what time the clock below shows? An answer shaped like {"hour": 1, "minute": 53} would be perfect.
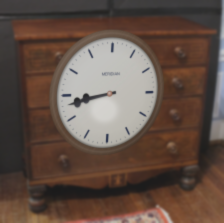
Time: {"hour": 8, "minute": 43}
